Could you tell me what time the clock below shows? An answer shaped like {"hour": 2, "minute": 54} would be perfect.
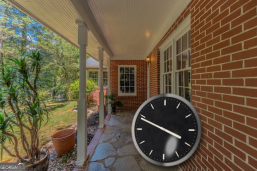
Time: {"hour": 3, "minute": 49}
